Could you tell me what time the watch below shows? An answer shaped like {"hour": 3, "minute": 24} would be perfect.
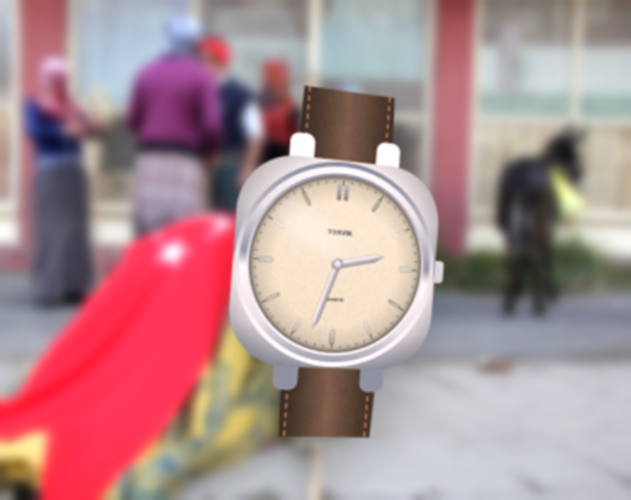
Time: {"hour": 2, "minute": 33}
